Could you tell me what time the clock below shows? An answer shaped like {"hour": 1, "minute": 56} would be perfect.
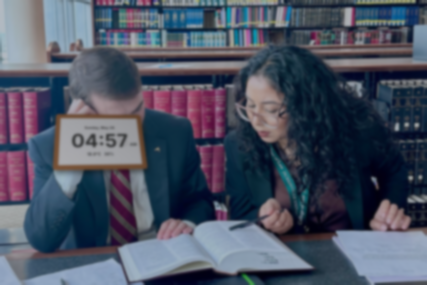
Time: {"hour": 4, "minute": 57}
